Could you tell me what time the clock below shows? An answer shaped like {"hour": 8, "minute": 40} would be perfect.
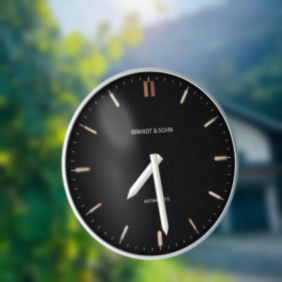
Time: {"hour": 7, "minute": 29}
